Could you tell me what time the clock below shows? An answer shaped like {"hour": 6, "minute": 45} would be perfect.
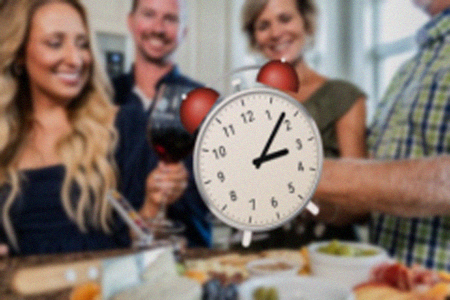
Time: {"hour": 3, "minute": 8}
